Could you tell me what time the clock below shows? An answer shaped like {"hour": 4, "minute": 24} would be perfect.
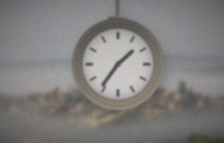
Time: {"hour": 1, "minute": 36}
